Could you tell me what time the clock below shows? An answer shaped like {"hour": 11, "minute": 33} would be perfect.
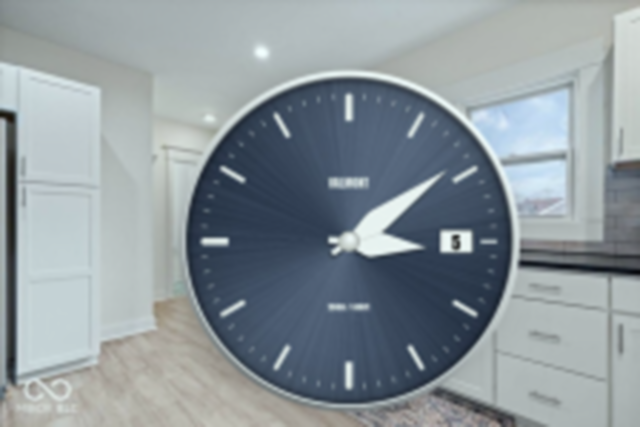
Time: {"hour": 3, "minute": 9}
